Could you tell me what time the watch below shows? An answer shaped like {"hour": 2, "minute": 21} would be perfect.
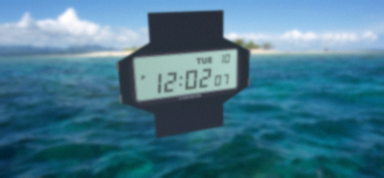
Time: {"hour": 12, "minute": 2}
